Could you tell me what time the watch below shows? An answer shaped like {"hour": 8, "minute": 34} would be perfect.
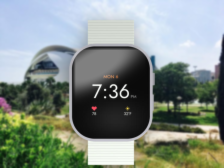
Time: {"hour": 7, "minute": 36}
